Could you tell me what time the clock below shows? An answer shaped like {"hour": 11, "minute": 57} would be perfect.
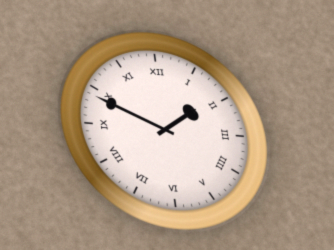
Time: {"hour": 1, "minute": 49}
